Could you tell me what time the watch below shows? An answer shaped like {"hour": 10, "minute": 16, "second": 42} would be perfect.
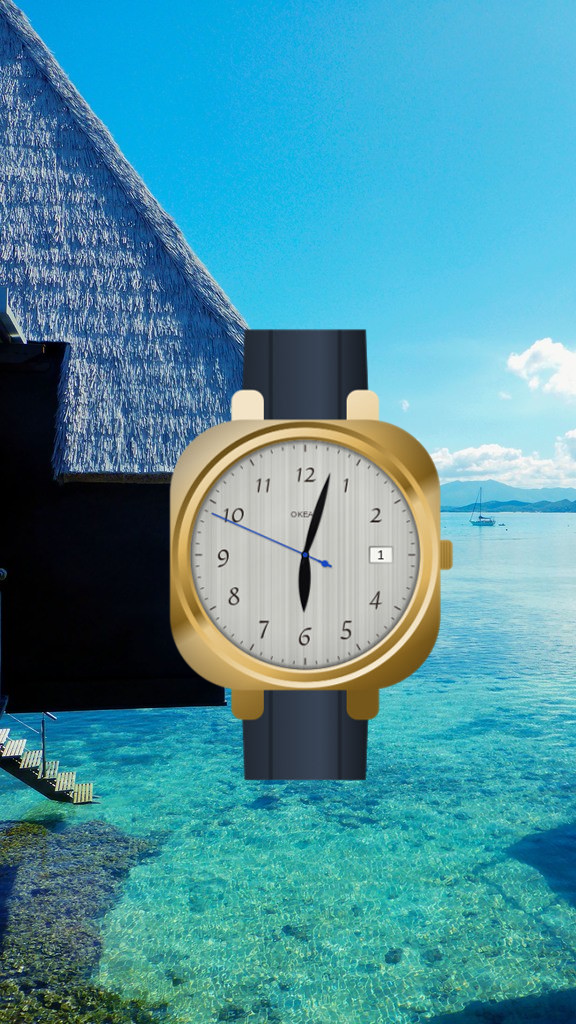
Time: {"hour": 6, "minute": 2, "second": 49}
